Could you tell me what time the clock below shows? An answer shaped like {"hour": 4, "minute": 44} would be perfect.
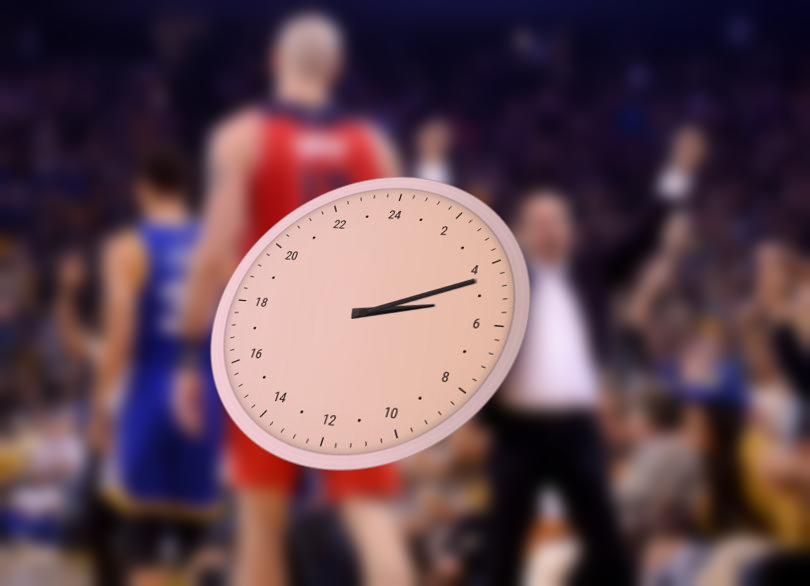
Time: {"hour": 5, "minute": 11}
